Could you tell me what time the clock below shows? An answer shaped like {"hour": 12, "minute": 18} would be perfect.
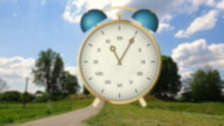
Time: {"hour": 11, "minute": 5}
